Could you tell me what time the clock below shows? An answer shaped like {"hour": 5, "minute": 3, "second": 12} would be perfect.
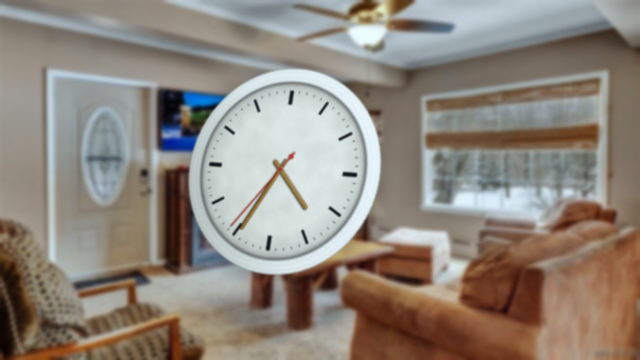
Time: {"hour": 4, "minute": 34, "second": 36}
